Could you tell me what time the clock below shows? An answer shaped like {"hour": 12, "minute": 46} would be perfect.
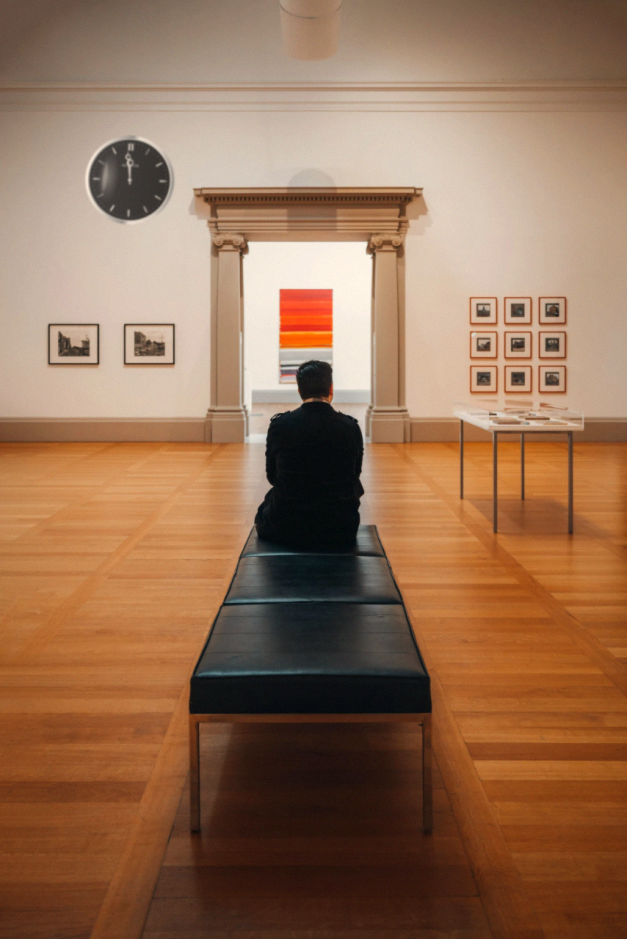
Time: {"hour": 11, "minute": 59}
